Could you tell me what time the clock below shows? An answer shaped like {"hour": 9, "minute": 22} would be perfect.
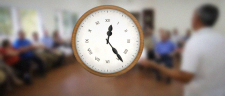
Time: {"hour": 12, "minute": 24}
